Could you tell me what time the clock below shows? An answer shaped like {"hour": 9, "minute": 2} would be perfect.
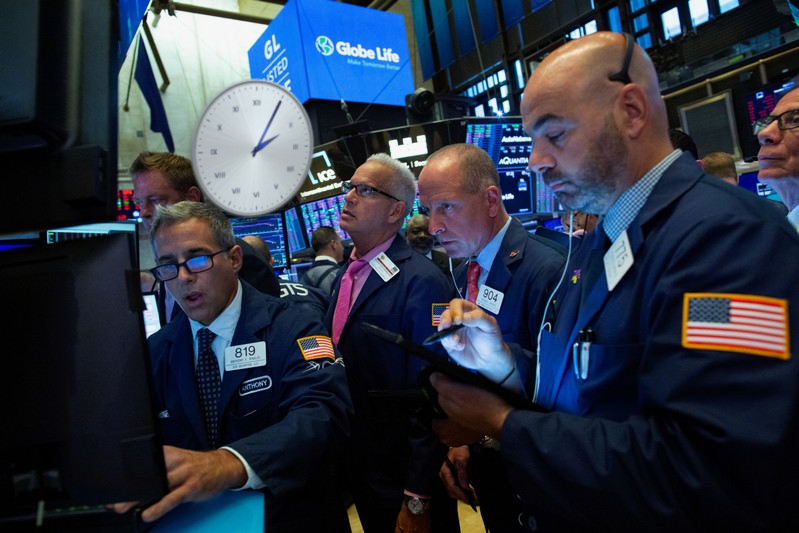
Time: {"hour": 2, "minute": 5}
